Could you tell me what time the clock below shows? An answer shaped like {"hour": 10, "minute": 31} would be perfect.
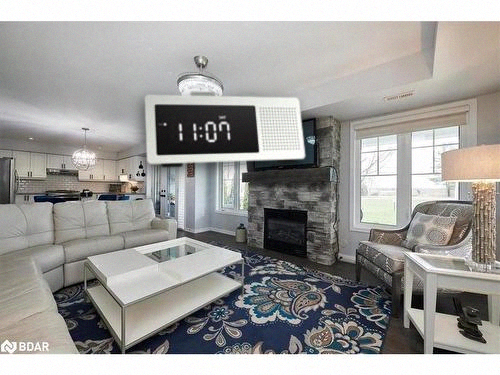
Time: {"hour": 11, "minute": 7}
